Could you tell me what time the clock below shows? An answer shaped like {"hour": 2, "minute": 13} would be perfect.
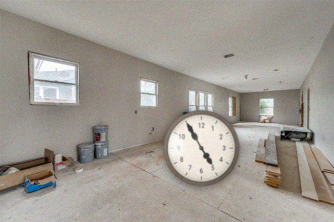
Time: {"hour": 4, "minute": 55}
